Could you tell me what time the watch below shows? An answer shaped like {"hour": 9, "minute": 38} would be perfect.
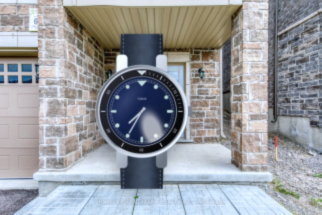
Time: {"hour": 7, "minute": 35}
